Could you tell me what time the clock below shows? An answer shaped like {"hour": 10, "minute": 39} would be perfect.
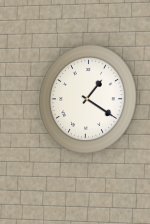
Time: {"hour": 1, "minute": 20}
